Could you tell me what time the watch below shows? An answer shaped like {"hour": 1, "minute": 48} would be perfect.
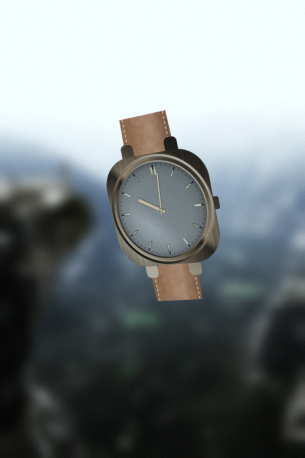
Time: {"hour": 10, "minute": 1}
